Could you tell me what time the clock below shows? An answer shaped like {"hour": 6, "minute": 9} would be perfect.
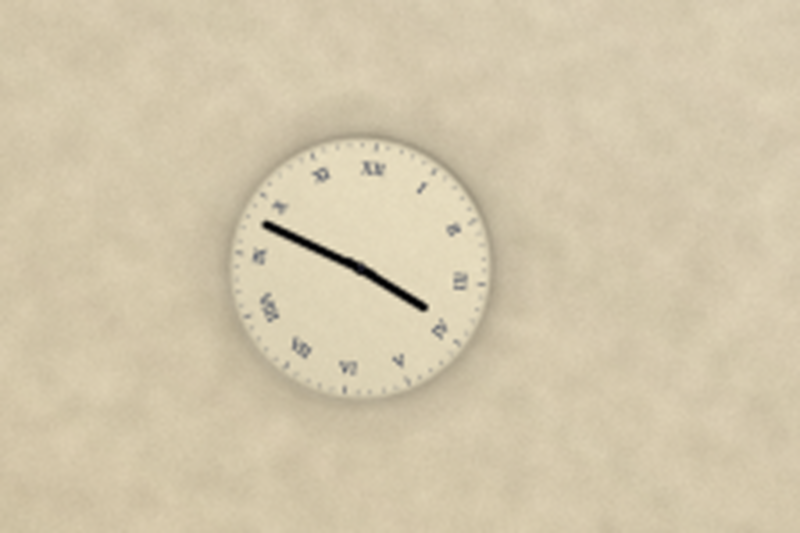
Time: {"hour": 3, "minute": 48}
